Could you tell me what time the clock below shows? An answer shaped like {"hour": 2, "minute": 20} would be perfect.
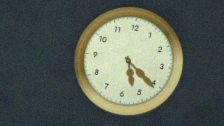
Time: {"hour": 5, "minute": 21}
